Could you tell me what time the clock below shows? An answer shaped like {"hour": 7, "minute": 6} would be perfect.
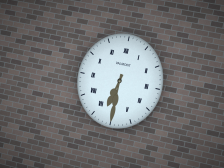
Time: {"hour": 6, "minute": 30}
